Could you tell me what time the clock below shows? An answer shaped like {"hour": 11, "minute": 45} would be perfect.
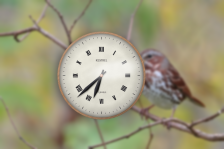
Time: {"hour": 6, "minute": 38}
